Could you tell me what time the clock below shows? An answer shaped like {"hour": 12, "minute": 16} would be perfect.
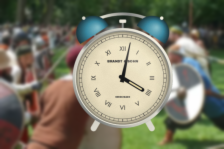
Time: {"hour": 4, "minute": 2}
